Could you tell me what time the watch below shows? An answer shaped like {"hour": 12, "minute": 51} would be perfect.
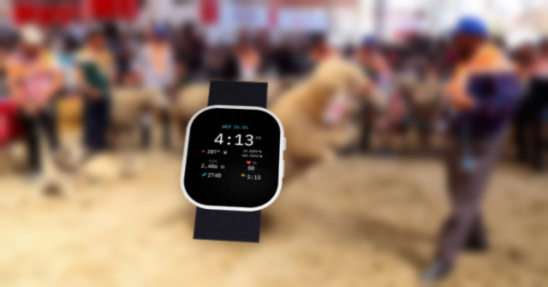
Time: {"hour": 4, "minute": 13}
